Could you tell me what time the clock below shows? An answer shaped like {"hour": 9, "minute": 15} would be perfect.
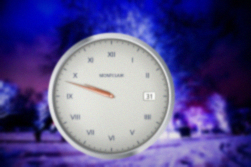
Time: {"hour": 9, "minute": 48}
